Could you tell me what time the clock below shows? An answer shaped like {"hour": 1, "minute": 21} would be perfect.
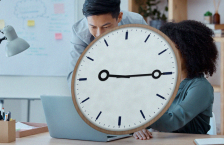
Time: {"hour": 9, "minute": 15}
